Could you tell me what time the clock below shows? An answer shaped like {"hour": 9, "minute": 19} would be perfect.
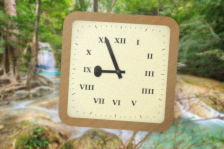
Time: {"hour": 8, "minute": 56}
